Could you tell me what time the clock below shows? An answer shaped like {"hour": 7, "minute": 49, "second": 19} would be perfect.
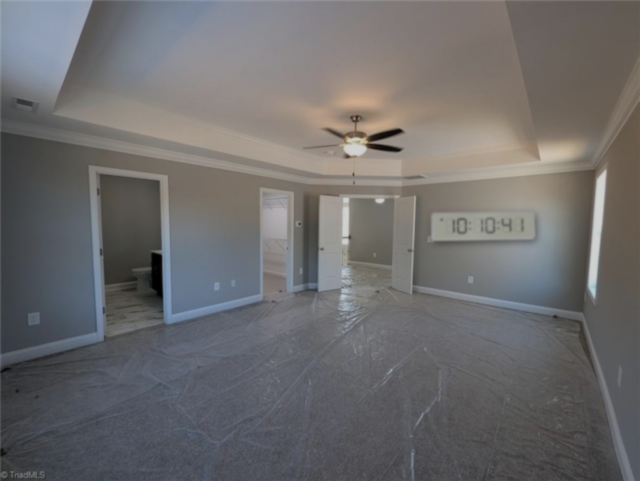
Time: {"hour": 10, "minute": 10, "second": 41}
